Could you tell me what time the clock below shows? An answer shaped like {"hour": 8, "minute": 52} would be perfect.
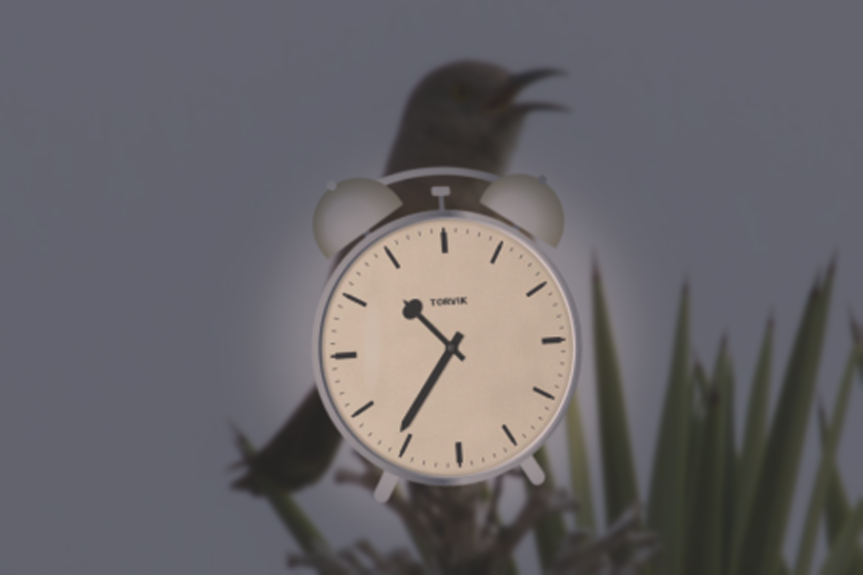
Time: {"hour": 10, "minute": 36}
